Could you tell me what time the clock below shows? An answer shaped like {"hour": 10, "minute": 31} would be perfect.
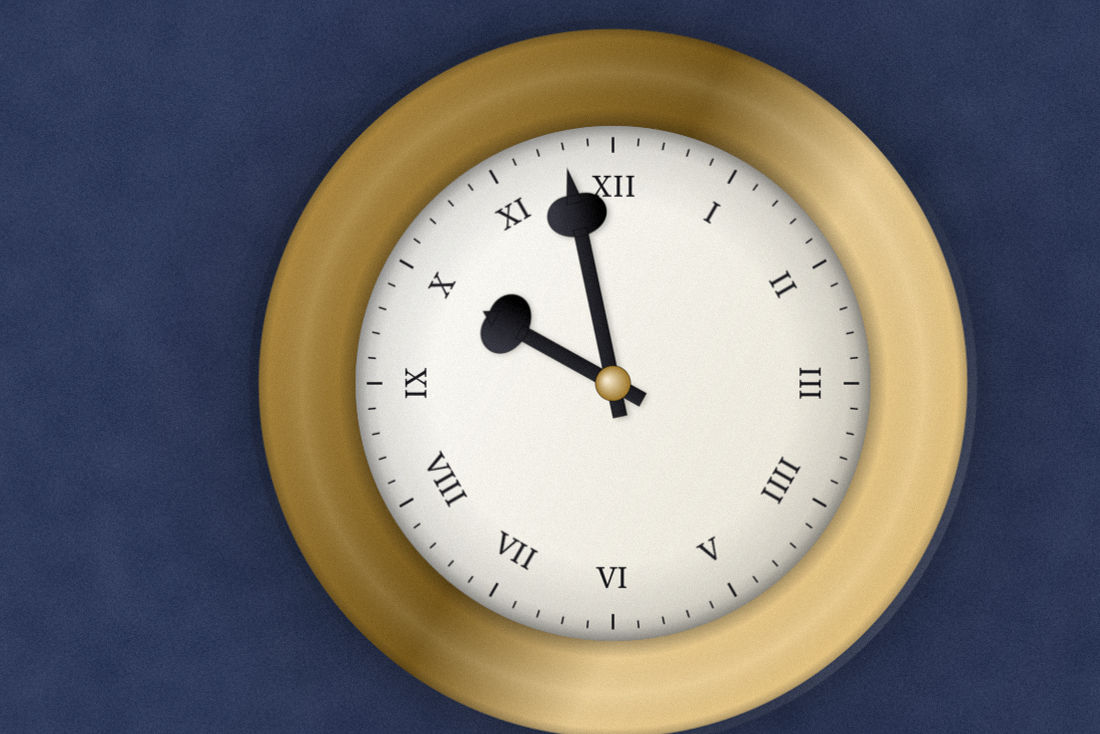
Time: {"hour": 9, "minute": 58}
